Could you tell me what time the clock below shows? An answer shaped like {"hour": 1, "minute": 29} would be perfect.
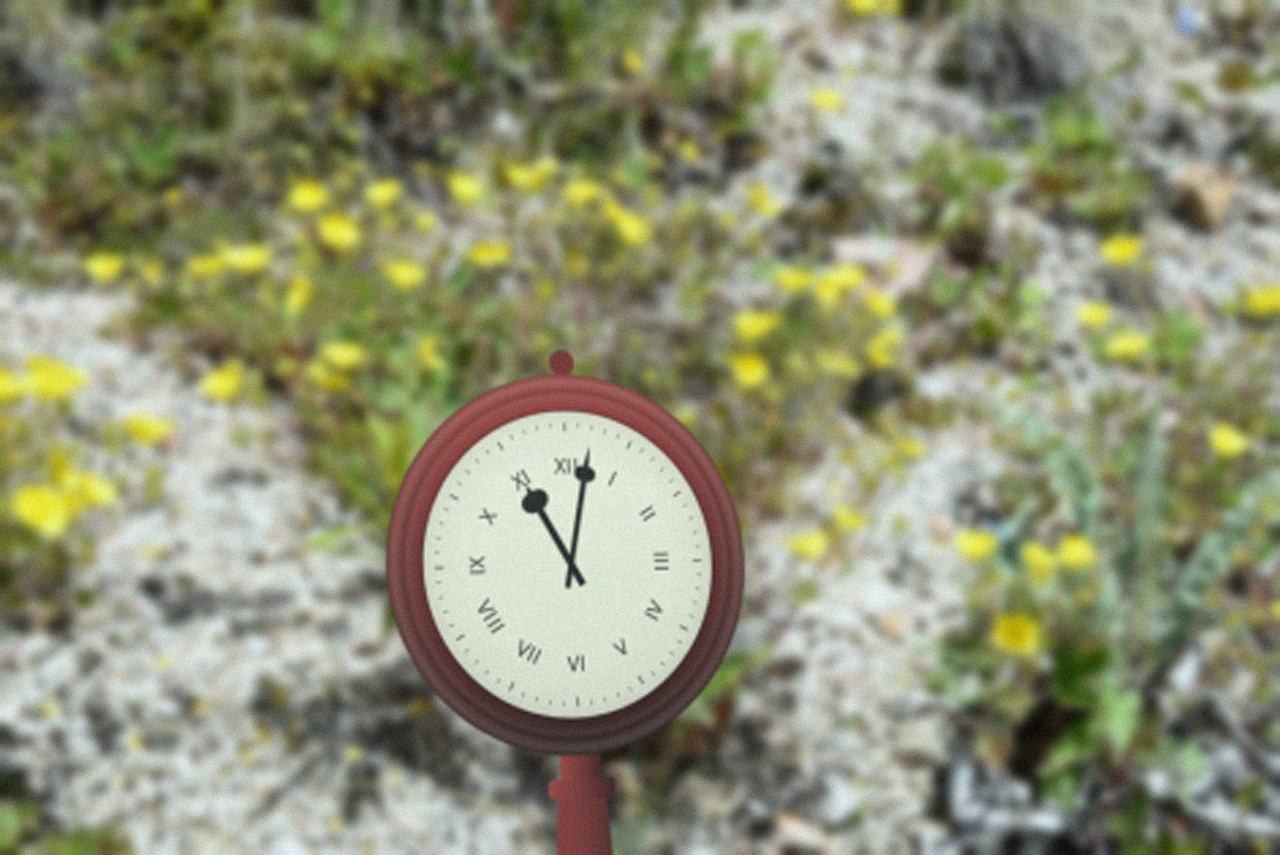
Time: {"hour": 11, "minute": 2}
